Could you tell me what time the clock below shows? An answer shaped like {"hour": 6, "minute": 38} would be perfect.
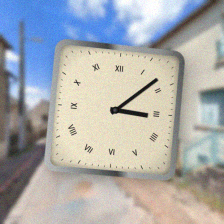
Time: {"hour": 3, "minute": 8}
